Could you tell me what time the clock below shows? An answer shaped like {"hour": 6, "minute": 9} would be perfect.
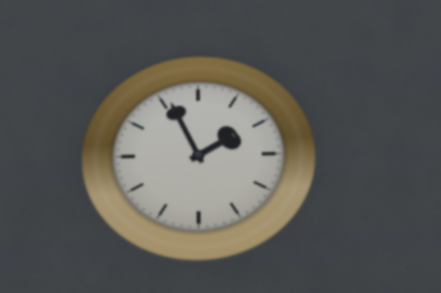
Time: {"hour": 1, "minute": 56}
